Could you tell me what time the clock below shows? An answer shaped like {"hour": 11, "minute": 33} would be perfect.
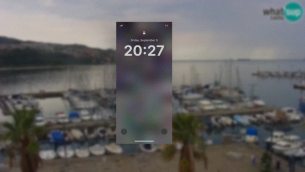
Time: {"hour": 20, "minute": 27}
